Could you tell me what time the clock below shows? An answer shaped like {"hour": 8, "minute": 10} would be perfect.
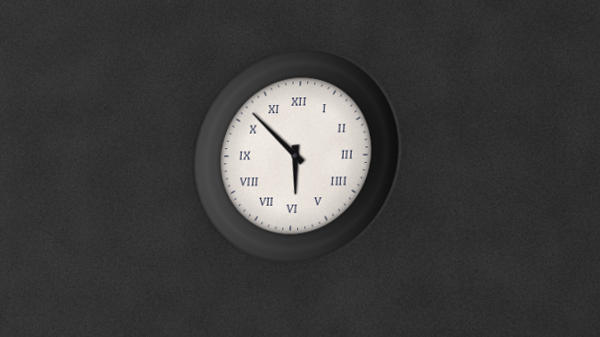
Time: {"hour": 5, "minute": 52}
